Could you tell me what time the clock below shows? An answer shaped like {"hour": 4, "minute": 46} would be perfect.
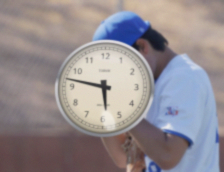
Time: {"hour": 5, "minute": 47}
